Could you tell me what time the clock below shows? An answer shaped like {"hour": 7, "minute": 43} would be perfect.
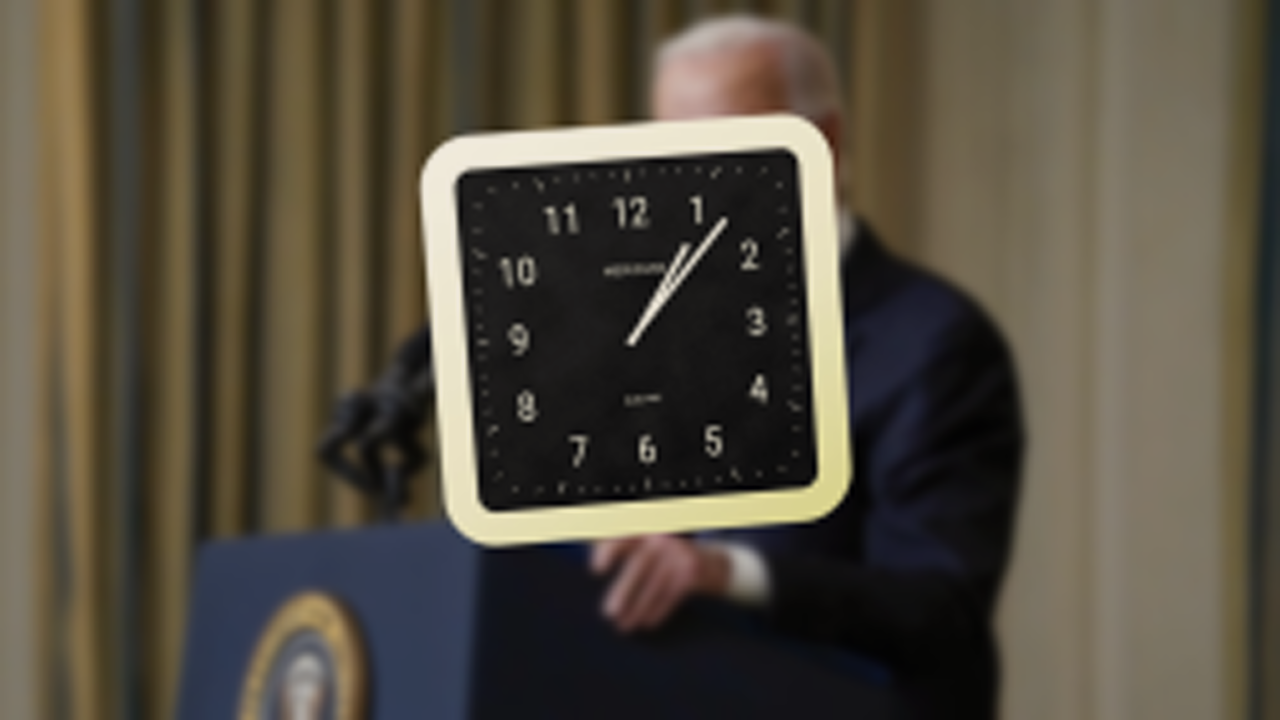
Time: {"hour": 1, "minute": 7}
